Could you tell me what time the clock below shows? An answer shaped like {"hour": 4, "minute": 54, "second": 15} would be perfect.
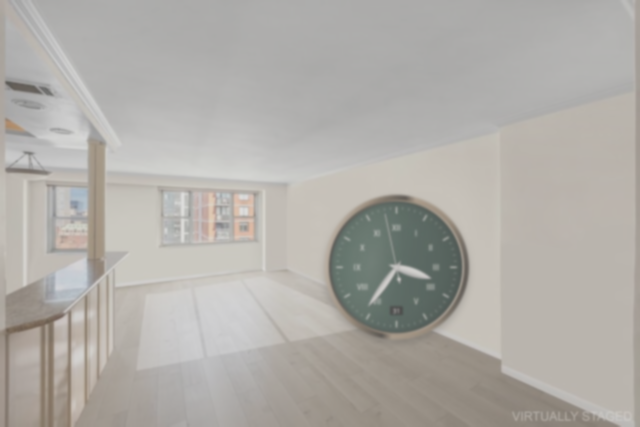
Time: {"hour": 3, "minute": 35, "second": 58}
